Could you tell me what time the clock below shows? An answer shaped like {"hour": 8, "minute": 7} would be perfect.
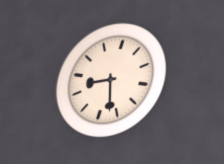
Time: {"hour": 8, "minute": 27}
